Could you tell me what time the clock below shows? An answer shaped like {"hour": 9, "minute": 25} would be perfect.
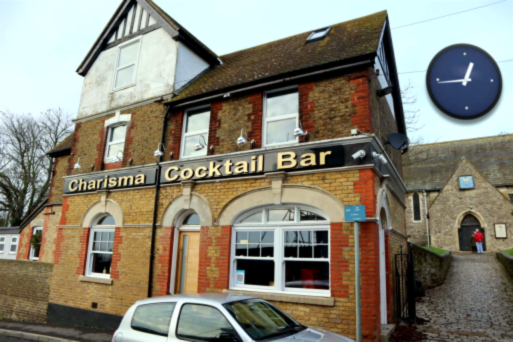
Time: {"hour": 12, "minute": 44}
